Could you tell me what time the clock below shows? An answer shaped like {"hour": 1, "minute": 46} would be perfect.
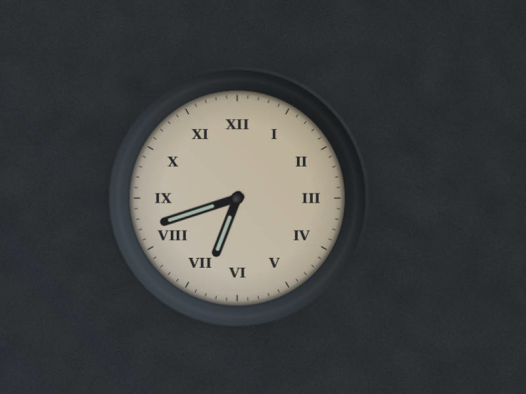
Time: {"hour": 6, "minute": 42}
